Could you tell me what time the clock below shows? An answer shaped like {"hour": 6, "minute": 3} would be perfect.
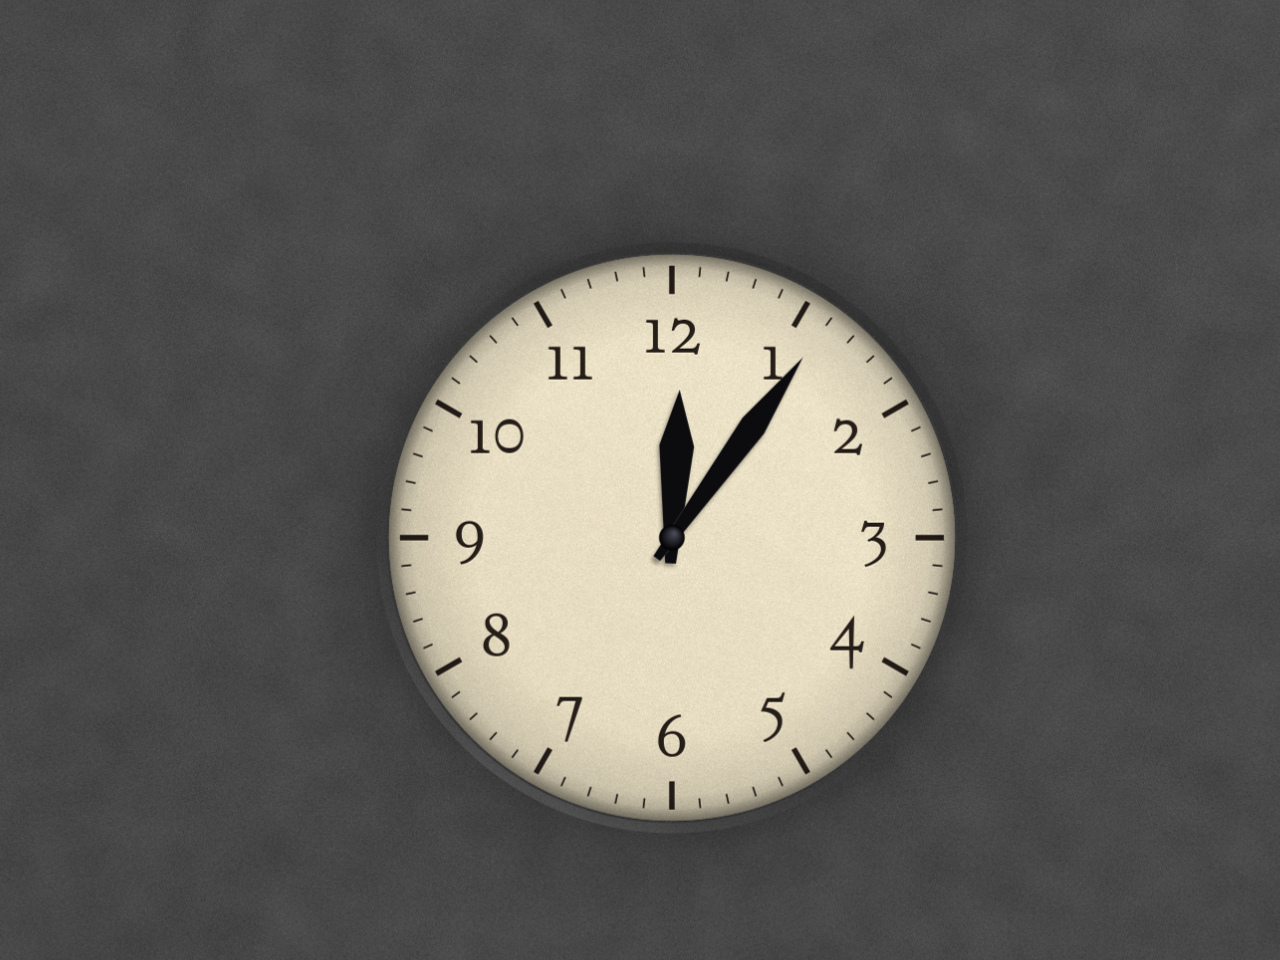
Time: {"hour": 12, "minute": 6}
